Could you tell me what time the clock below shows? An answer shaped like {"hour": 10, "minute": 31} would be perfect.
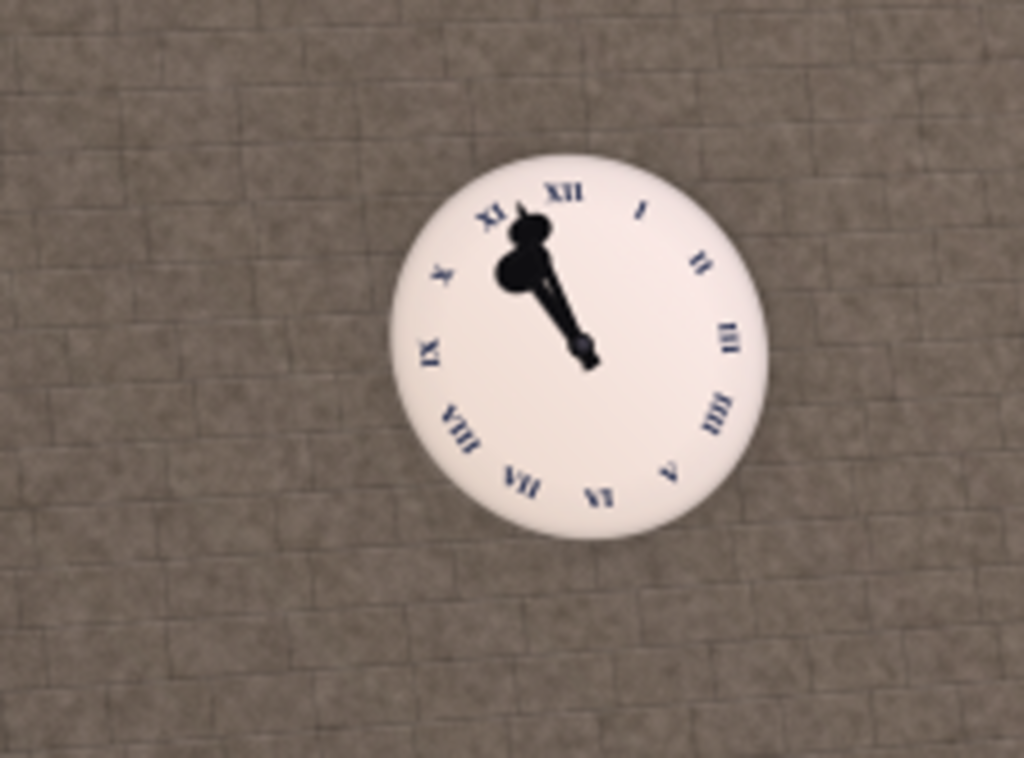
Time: {"hour": 10, "minute": 57}
